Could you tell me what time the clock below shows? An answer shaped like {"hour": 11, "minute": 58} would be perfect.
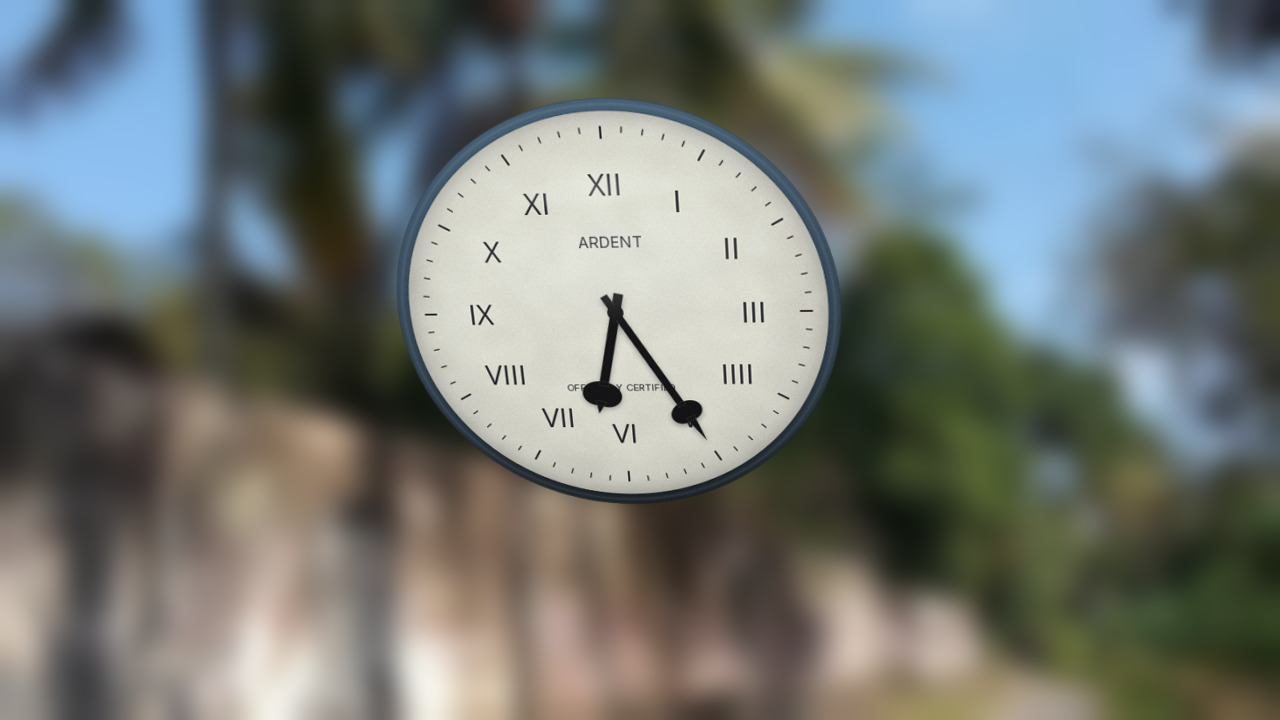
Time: {"hour": 6, "minute": 25}
